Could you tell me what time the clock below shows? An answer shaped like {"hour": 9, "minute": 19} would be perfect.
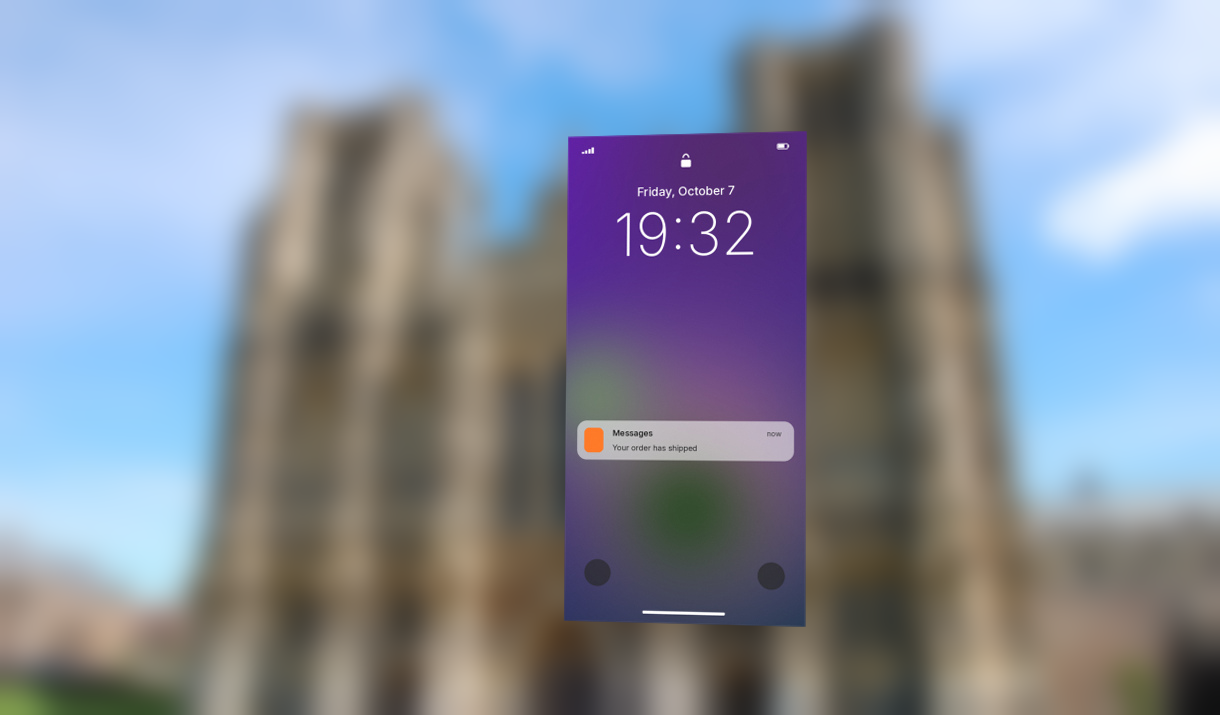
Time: {"hour": 19, "minute": 32}
